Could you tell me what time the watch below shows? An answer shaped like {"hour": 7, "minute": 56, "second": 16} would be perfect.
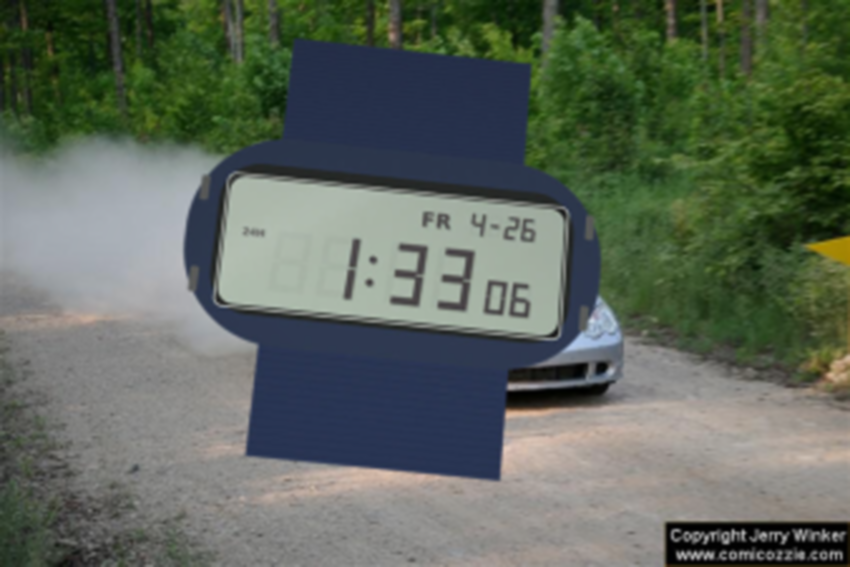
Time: {"hour": 1, "minute": 33, "second": 6}
